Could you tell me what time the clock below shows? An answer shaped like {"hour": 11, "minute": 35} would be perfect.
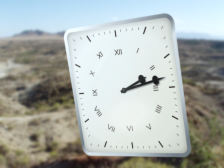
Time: {"hour": 2, "minute": 13}
